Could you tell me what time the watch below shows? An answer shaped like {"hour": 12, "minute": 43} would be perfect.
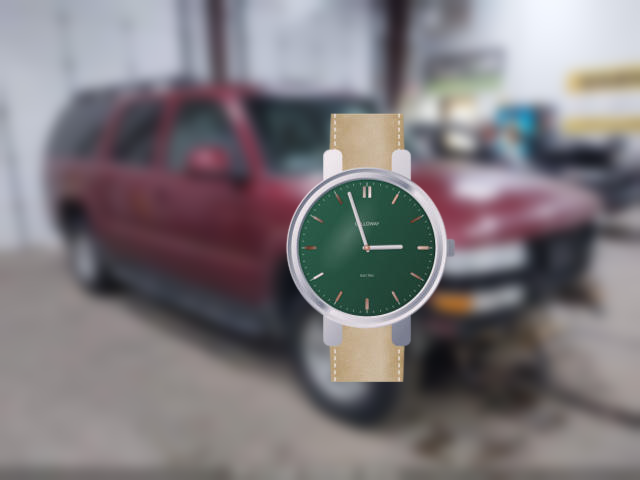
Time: {"hour": 2, "minute": 57}
